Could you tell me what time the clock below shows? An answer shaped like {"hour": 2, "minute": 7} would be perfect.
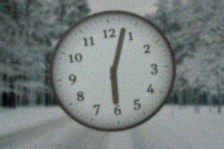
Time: {"hour": 6, "minute": 3}
